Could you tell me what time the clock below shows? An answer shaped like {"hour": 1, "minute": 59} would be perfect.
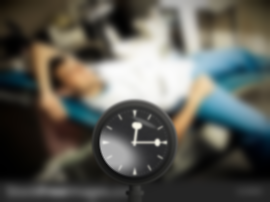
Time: {"hour": 12, "minute": 15}
